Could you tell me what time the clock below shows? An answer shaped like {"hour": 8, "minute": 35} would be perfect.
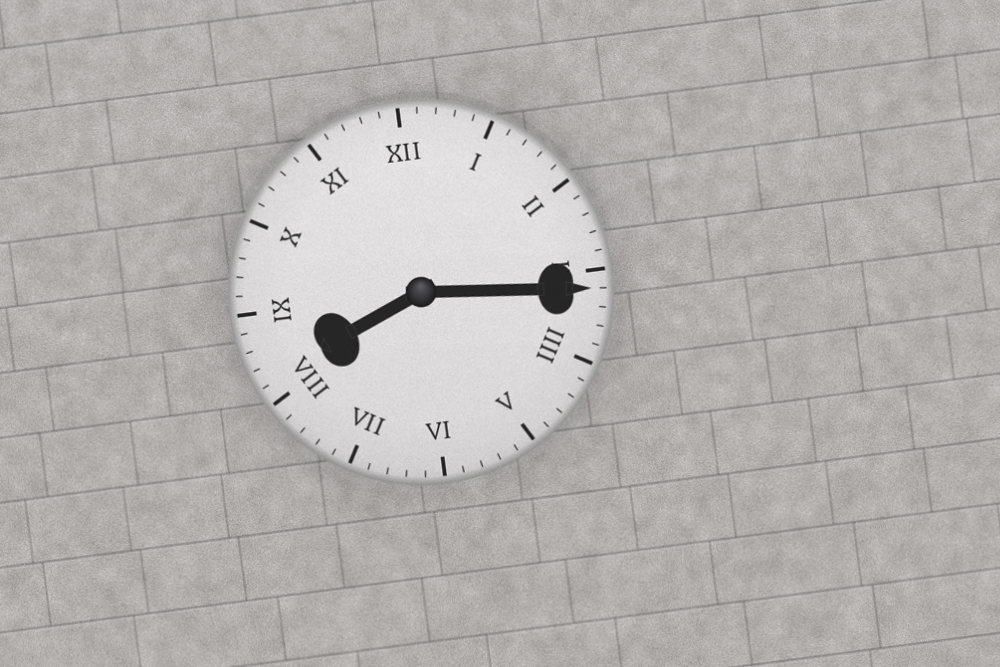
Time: {"hour": 8, "minute": 16}
